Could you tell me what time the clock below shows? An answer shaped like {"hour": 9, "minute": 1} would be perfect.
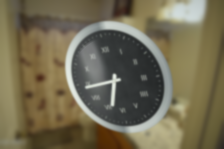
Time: {"hour": 6, "minute": 44}
